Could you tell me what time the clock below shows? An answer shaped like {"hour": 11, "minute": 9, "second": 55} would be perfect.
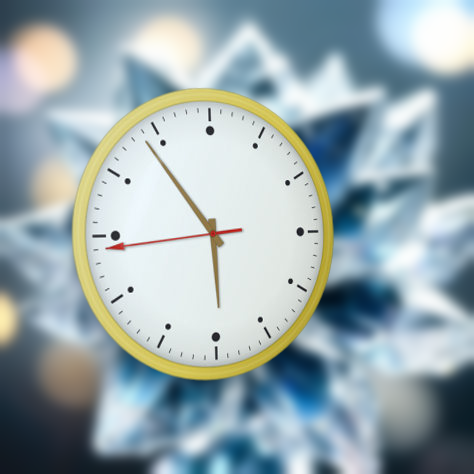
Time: {"hour": 5, "minute": 53, "second": 44}
